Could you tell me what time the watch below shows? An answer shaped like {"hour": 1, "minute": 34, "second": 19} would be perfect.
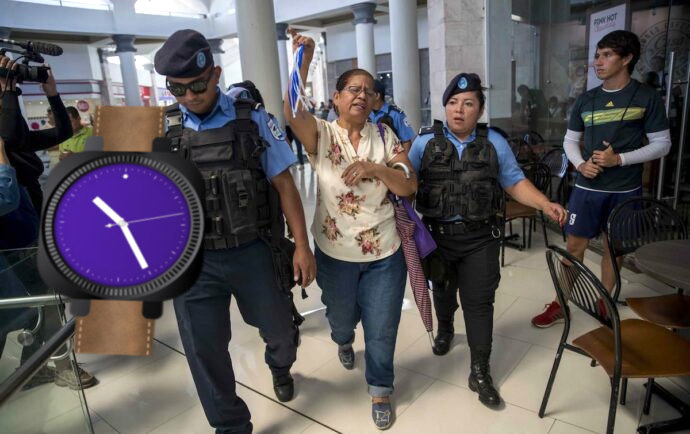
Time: {"hour": 10, "minute": 25, "second": 13}
